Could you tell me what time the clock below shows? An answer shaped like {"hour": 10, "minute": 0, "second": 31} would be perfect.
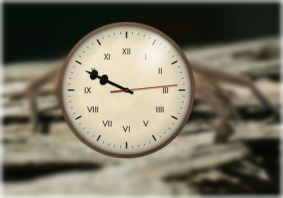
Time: {"hour": 9, "minute": 49, "second": 14}
